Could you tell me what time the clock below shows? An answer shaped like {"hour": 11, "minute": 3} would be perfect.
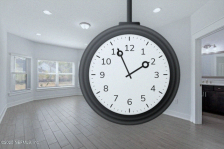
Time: {"hour": 1, "minute": 56}
